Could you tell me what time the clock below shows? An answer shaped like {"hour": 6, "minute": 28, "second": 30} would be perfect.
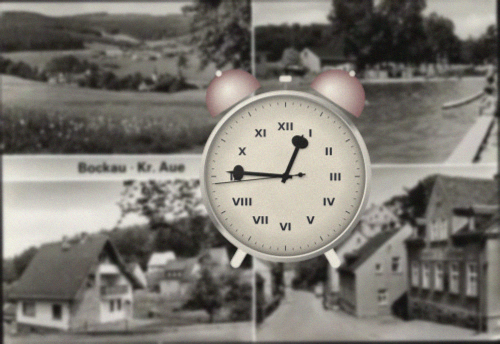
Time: {"hour": 12, "minute": 45, "second": 44}
